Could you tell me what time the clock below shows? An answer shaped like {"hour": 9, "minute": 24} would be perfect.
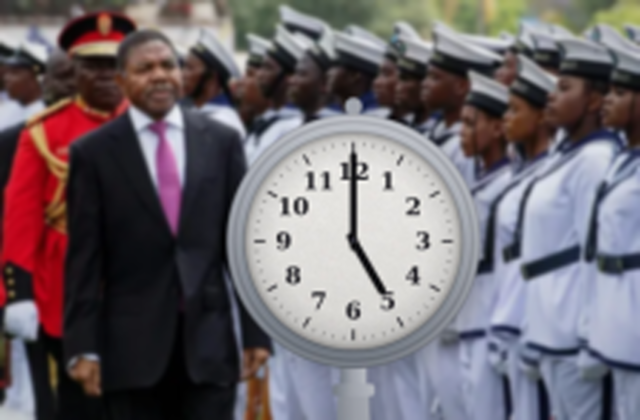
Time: {"hour": 5, "minute": 0}
